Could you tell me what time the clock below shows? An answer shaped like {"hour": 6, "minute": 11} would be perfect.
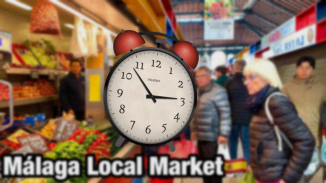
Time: {"hour": 2, "minute": 53}
